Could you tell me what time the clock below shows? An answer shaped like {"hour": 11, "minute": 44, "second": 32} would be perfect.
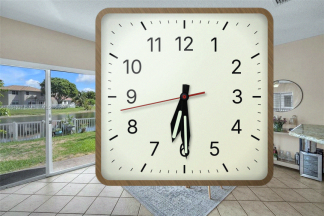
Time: {"hour": 6, "minute": 29, "second": 43}
